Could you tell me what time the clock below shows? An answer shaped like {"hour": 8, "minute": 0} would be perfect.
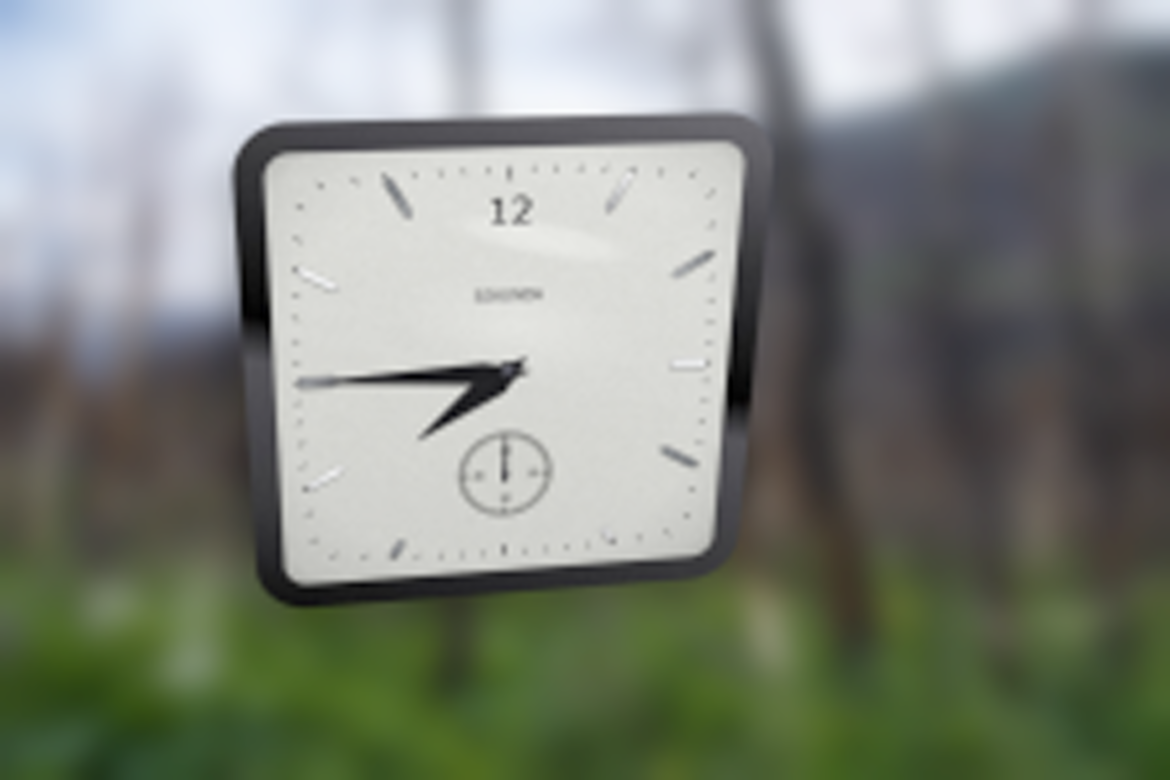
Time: {"hour": 7, "minute": 45}
